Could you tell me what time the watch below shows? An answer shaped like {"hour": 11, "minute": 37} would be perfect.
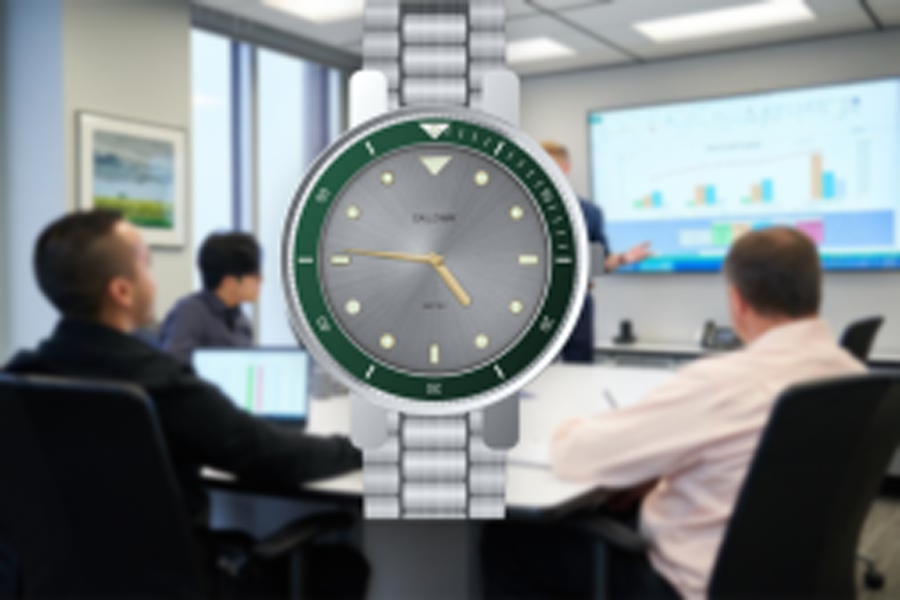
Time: {"hour": 4, "minute": 46}
